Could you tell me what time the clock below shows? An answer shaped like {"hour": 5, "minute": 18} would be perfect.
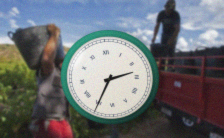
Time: {"hour": 2, "minute": 35}
